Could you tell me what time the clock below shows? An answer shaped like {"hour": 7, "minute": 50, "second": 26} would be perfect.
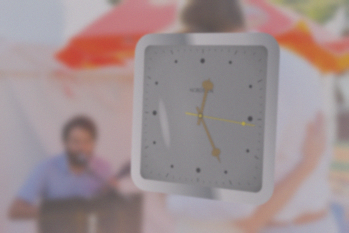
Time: {"hour": 12, "minute": 25, "second": 16}
